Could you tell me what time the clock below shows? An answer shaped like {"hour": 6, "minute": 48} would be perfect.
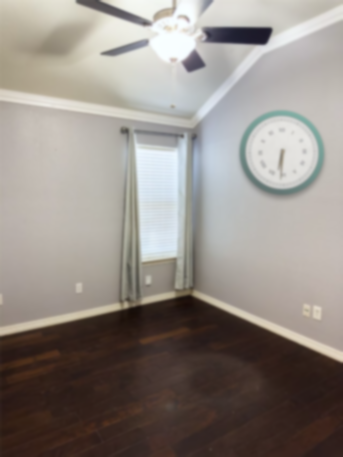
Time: {"hour": 6, "minute": 31}
